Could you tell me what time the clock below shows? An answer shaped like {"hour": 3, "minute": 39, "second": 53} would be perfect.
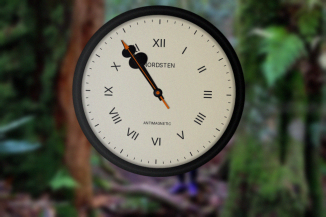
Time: {"hour": 10, "minute": 53, "second": 54}
